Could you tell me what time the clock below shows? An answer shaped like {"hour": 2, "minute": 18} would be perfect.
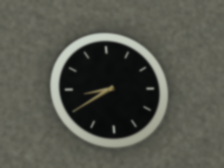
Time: {"hour": 8, "minute": 40}
